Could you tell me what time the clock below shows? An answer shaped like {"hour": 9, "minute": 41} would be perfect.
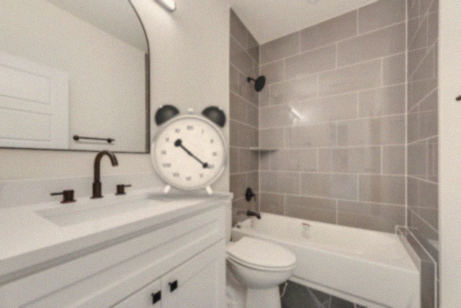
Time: {"hour": 10, "minute": 21}
